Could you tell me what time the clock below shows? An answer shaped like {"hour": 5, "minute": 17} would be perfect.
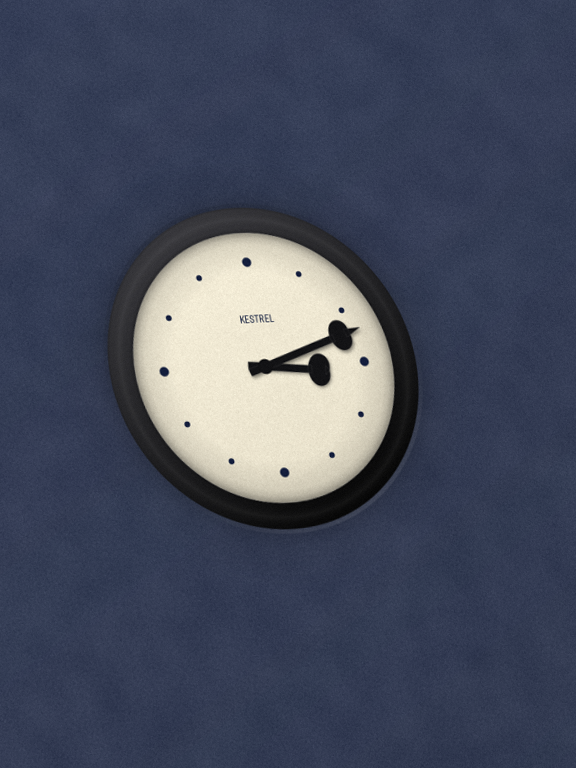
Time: {"hour": 3, "minute": 12}
